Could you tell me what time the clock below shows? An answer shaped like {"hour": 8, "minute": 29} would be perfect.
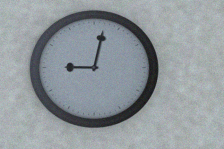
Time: {"hour": 9, "minute": 2}
